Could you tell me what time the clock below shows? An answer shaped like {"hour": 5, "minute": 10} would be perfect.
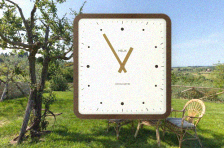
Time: {"hour": 12, "minute": 55}
